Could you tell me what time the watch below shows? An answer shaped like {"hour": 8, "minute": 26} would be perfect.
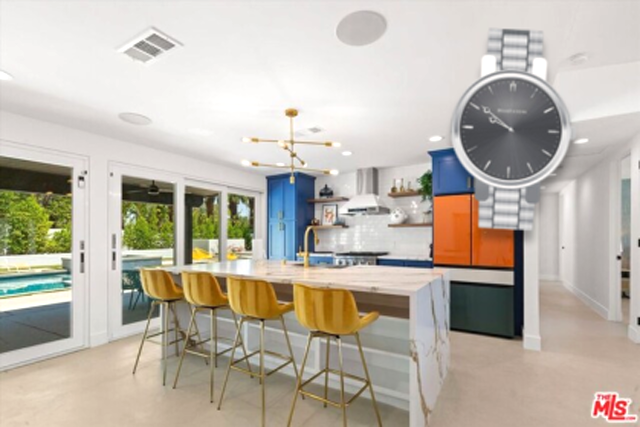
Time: {"hour": 9, "minute": 51}
